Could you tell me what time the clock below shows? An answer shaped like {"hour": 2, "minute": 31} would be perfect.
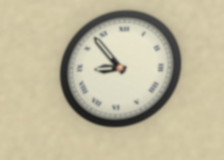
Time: {"hour": 8, "minute": 53}
